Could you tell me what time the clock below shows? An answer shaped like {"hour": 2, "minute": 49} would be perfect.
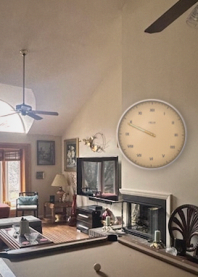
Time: {"hour": 9, "minute": 49}
